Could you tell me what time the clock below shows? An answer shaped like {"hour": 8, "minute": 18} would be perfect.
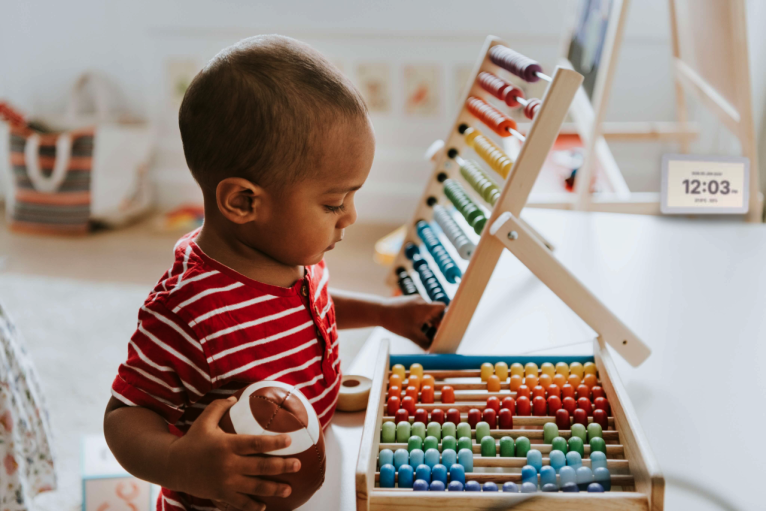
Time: {"hour": 12, "minute": 3}
